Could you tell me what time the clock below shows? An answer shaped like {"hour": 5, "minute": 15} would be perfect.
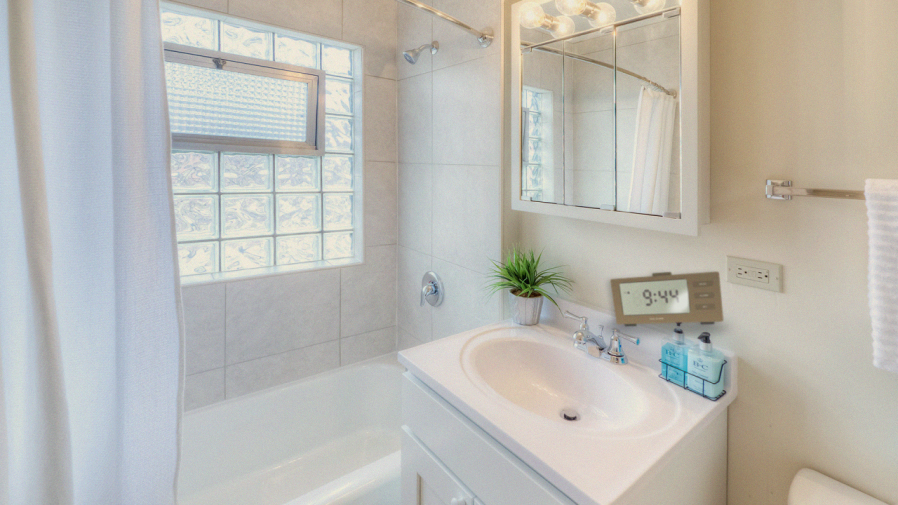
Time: {"hour": 9, "minute": 44}
